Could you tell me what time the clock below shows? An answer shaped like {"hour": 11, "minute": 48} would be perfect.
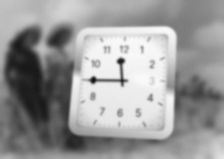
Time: {"hour": 11, "minute": 45}
